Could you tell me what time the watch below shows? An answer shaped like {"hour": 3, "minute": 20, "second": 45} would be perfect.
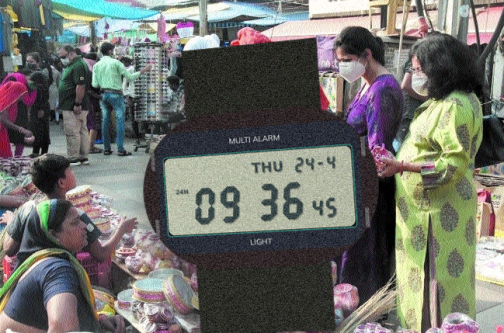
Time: {"hour": 9, "minute": 36, "second": 45}
